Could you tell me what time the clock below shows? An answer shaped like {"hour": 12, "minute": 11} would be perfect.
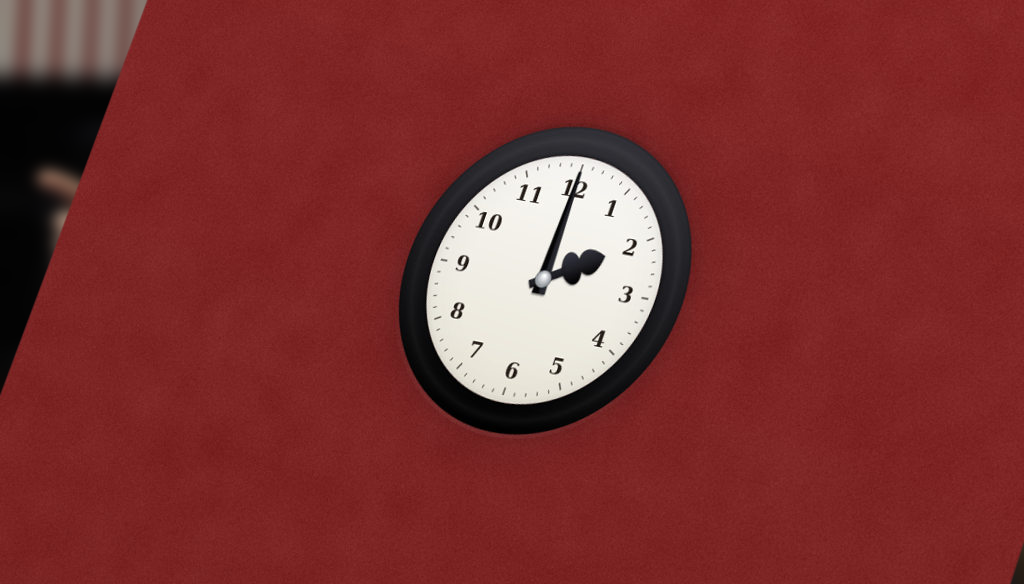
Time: {"hour": 2, "minute": 0}
